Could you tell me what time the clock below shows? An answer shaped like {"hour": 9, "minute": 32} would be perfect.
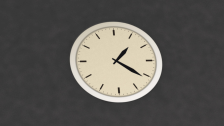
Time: {"hour": 1, "minute": 21}
